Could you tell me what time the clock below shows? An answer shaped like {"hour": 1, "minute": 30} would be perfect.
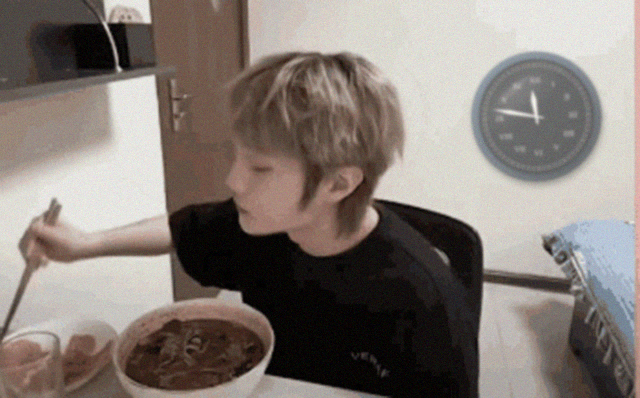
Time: {"hour": 11, "minute": 47}
